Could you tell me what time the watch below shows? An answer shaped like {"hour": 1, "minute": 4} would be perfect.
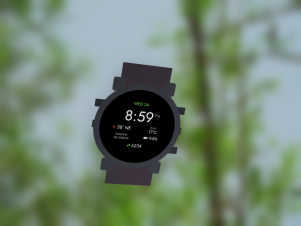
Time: {"hour": 8, "minute": 59}
